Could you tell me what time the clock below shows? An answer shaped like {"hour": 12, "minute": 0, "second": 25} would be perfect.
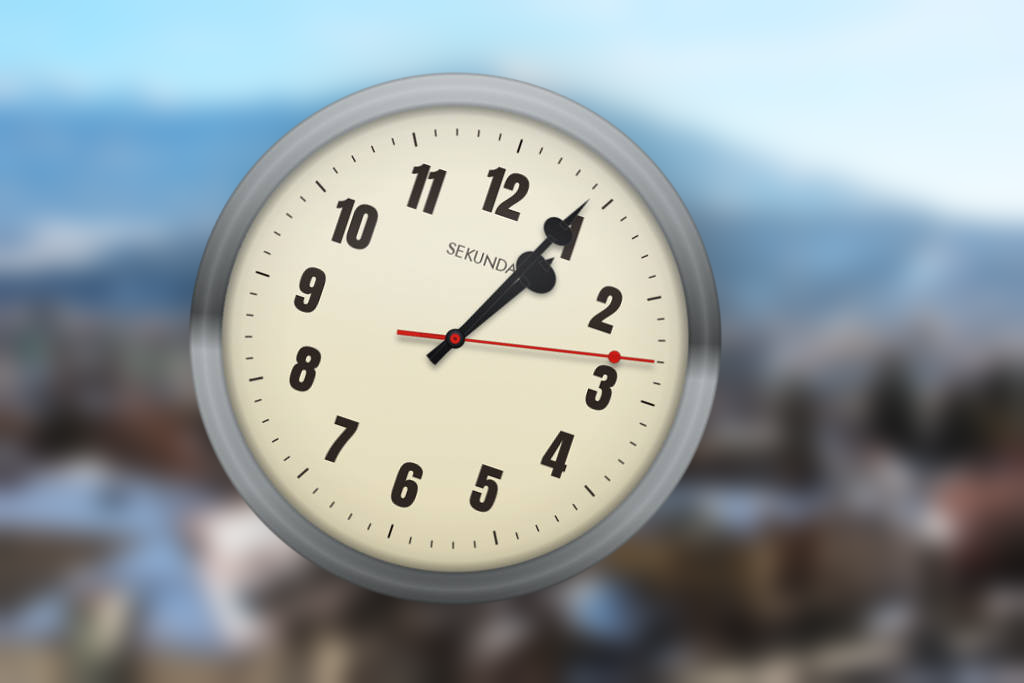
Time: {"hour": 1, "minute": 4, "second": 13}
